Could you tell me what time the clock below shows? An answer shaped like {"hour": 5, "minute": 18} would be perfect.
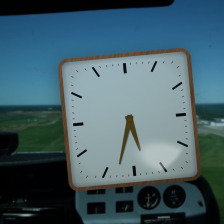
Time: {"hour": 5, "minute": 33}
